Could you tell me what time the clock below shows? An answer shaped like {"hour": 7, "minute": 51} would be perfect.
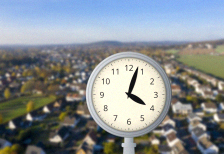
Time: {"hour": 4, "minute": 3}
